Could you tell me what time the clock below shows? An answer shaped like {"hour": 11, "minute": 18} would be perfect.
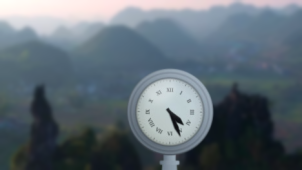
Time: {"hour": 4, "minute": 26}
